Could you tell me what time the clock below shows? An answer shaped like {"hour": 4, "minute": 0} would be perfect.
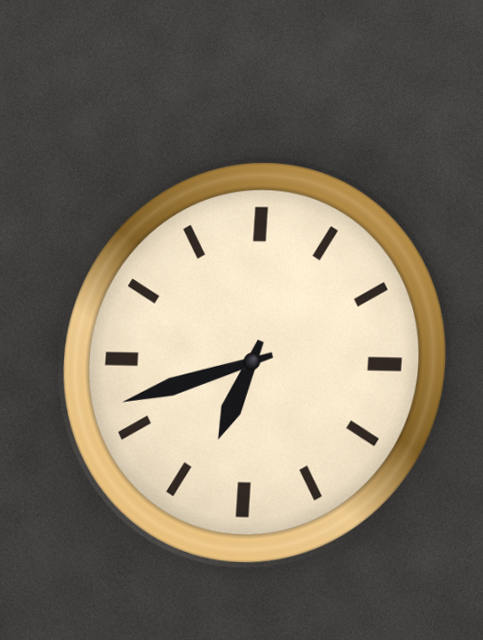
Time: {"hour": 6, "minute": 42}
